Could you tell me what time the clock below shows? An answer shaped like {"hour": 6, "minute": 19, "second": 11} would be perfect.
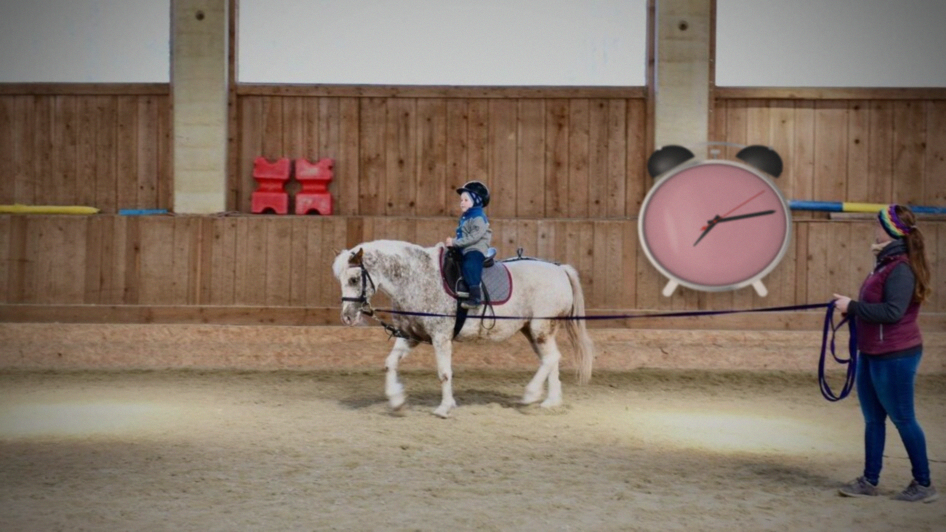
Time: {"hour": 7, "minute": 13, "second": 9}
